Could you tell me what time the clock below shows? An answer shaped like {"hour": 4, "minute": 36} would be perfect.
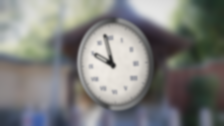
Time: {"hour": 9, "minute": 58}
